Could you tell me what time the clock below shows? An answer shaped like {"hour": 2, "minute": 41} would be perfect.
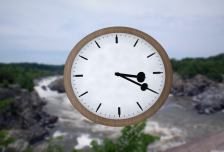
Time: {"hour": 3, "minute": 20}
